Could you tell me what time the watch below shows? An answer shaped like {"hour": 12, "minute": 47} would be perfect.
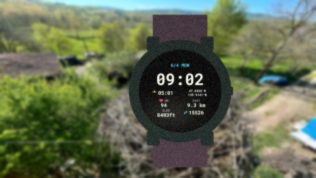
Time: {"hour": 9, "minute": 2}
